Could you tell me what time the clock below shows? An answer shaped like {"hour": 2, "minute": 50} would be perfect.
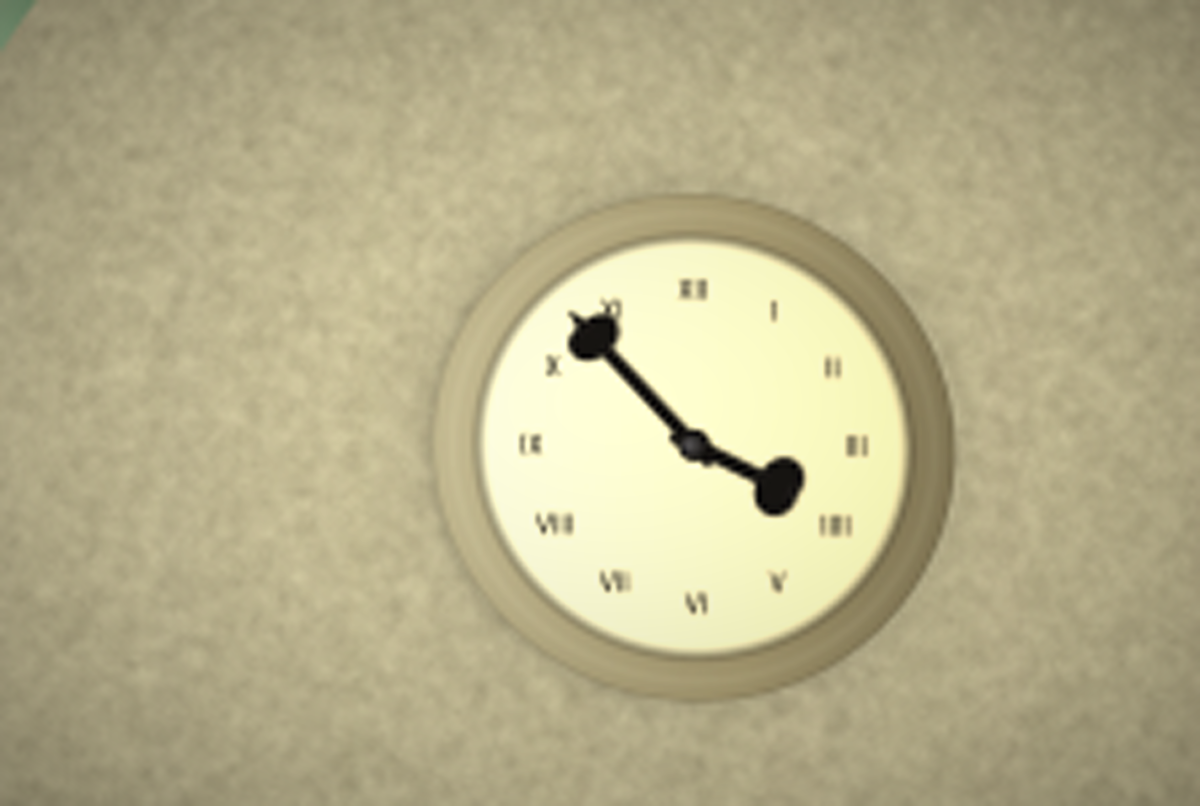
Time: {"hour": 3, "minute": 53}
